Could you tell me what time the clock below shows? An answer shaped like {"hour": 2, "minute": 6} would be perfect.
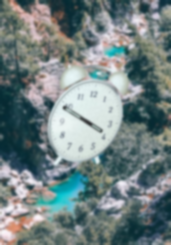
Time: {"hour": 3, "minute": 49}
